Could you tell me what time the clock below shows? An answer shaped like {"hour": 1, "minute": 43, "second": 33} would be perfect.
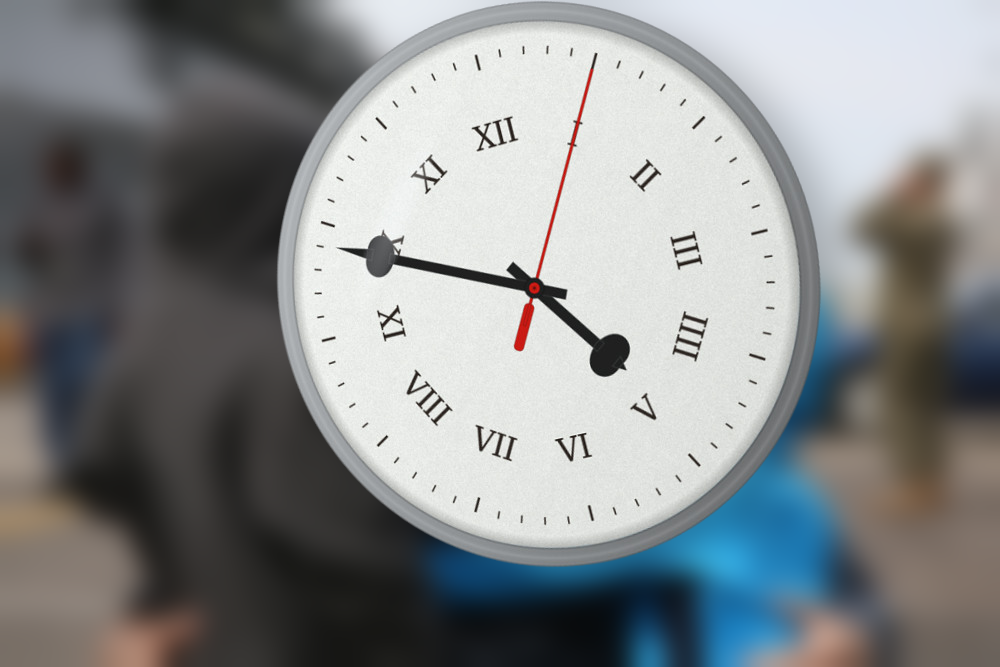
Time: {"hour": 4, "minute": 49, "second": 5}
